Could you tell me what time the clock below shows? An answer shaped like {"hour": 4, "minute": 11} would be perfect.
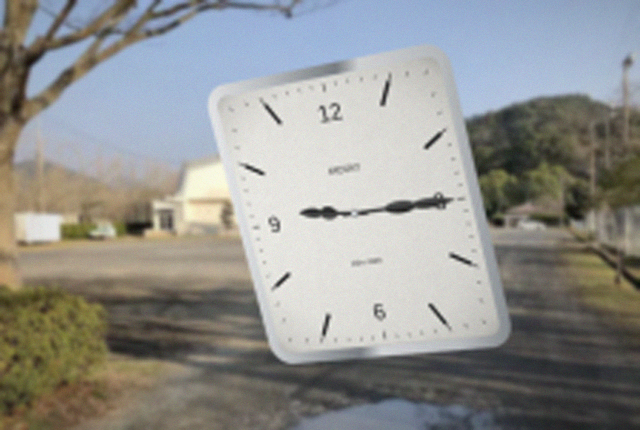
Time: {"hour": 9, "minute": 15}
